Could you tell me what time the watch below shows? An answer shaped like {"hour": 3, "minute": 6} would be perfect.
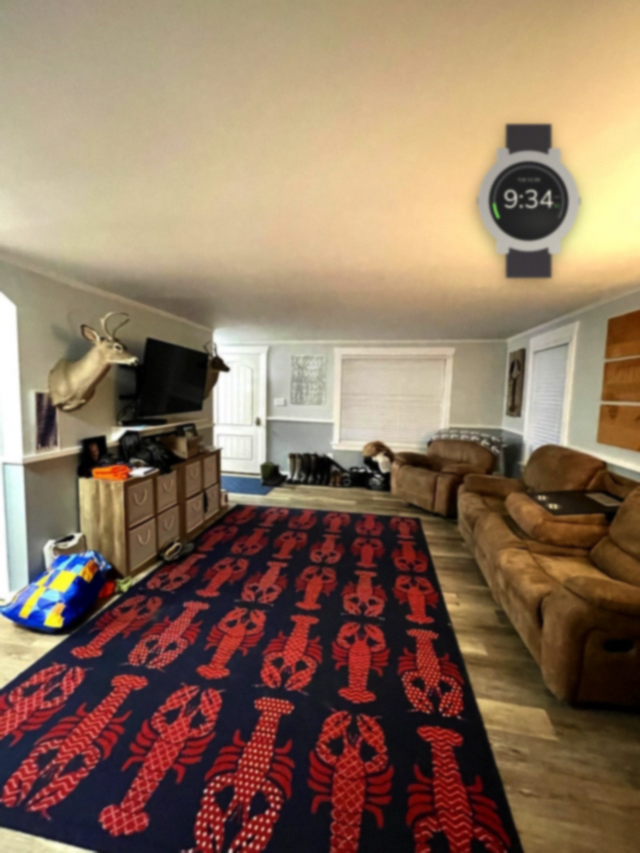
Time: {"hour": 9, "minute": 34}
